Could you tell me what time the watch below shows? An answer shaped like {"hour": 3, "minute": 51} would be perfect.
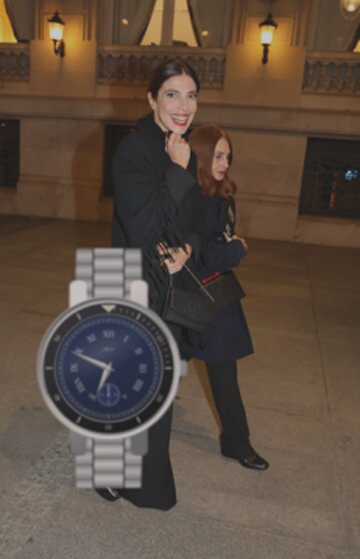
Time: {"hour": 6, "minute": 49}
